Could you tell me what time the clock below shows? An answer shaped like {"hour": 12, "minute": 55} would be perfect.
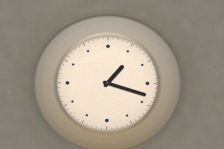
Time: {"hour": 1, "minute": 18}
